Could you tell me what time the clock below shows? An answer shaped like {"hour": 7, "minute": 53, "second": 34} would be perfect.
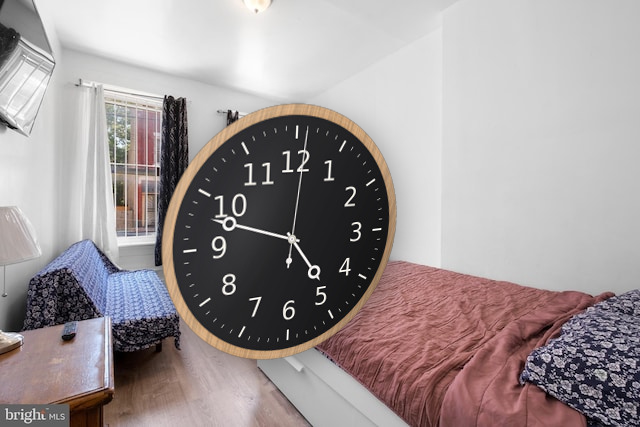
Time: {"hour": 4, "minute": 48, "second": 1}
